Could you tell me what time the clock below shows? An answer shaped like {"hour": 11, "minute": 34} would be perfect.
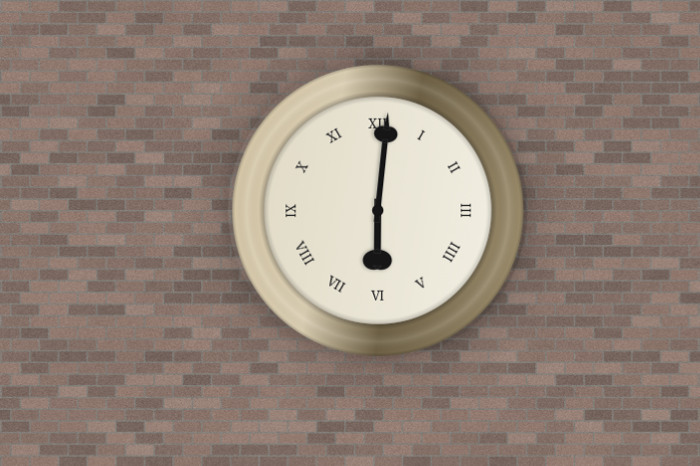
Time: {"hour": 6, "minute": 1}
